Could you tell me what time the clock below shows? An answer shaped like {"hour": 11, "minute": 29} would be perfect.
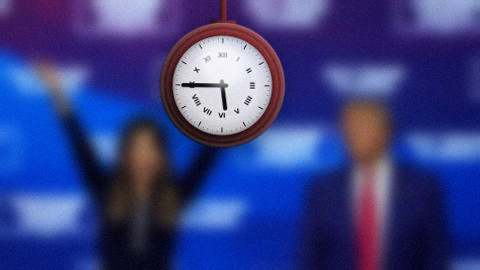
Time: {"hour": 5, "minute": 45}
